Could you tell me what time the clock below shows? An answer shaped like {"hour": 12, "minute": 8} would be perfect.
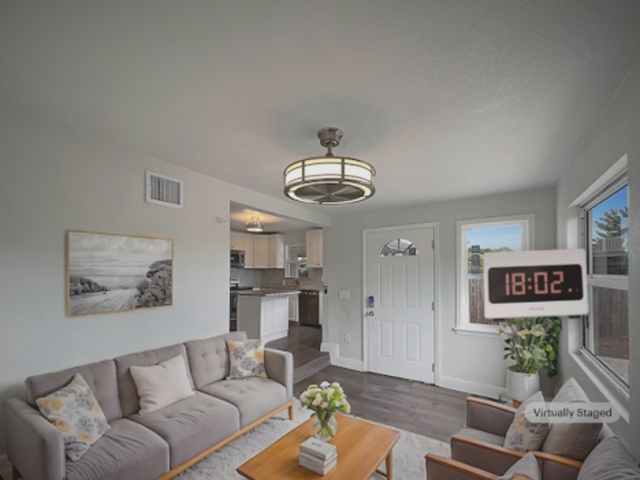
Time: {"hour": 18, "minute": 2}
